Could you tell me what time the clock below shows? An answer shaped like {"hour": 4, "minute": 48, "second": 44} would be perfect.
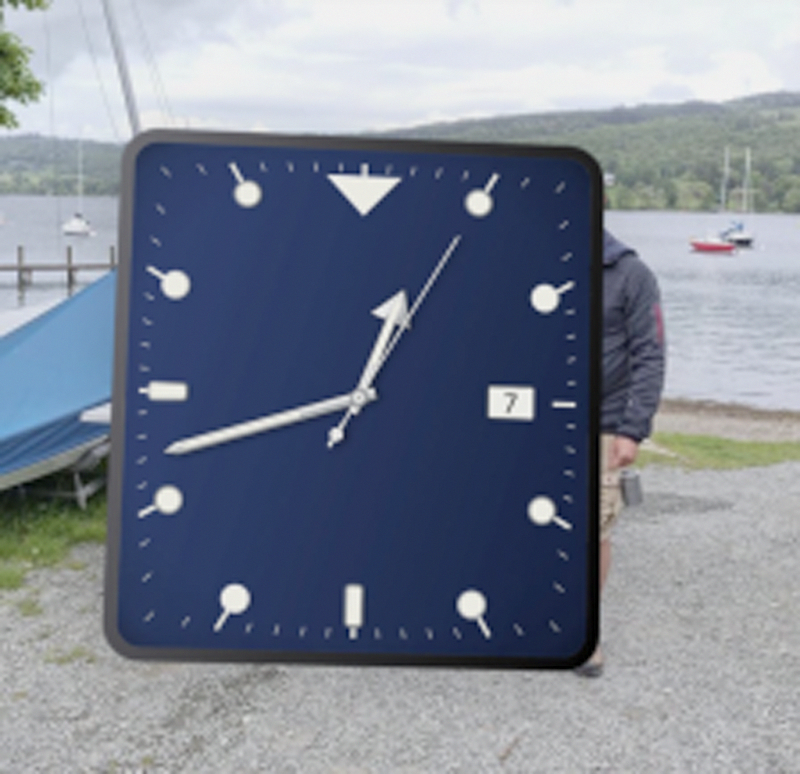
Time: {"hour": 12, "minute": 42, "second": 5}
